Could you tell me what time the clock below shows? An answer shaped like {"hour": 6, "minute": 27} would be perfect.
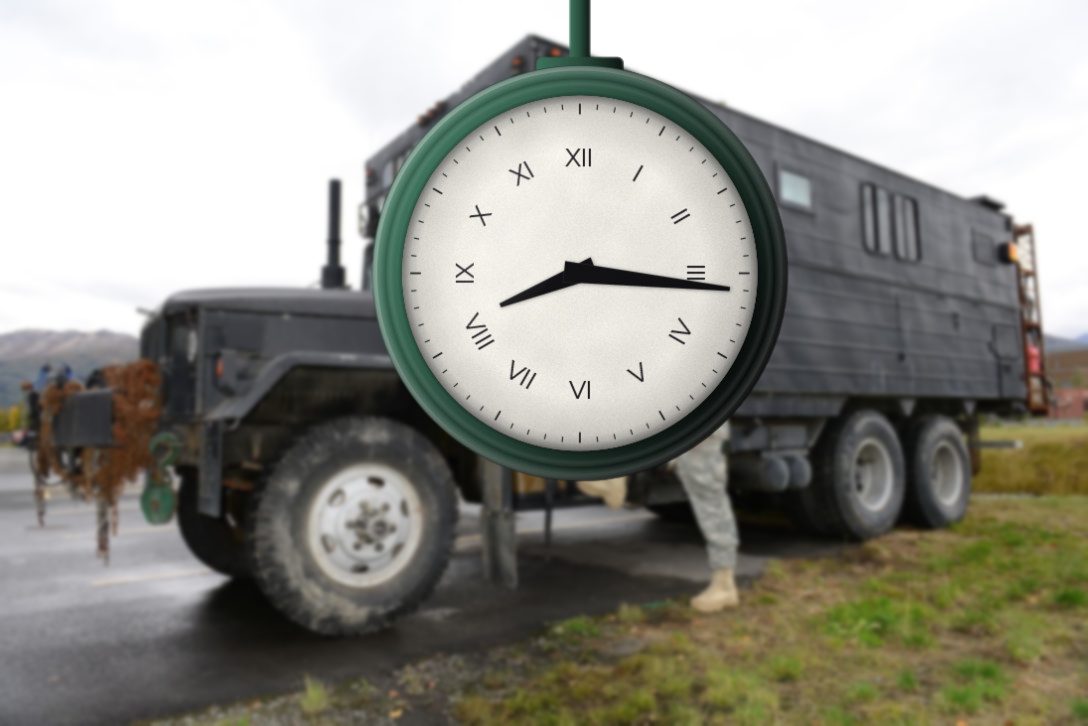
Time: {"hour": 8, "minute": 16}
